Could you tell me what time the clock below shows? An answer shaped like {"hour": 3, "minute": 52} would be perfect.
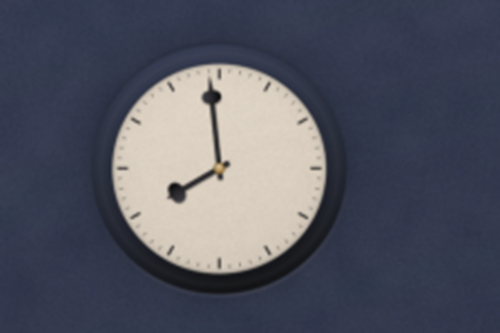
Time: {"hour": 7, "minute": 59}
